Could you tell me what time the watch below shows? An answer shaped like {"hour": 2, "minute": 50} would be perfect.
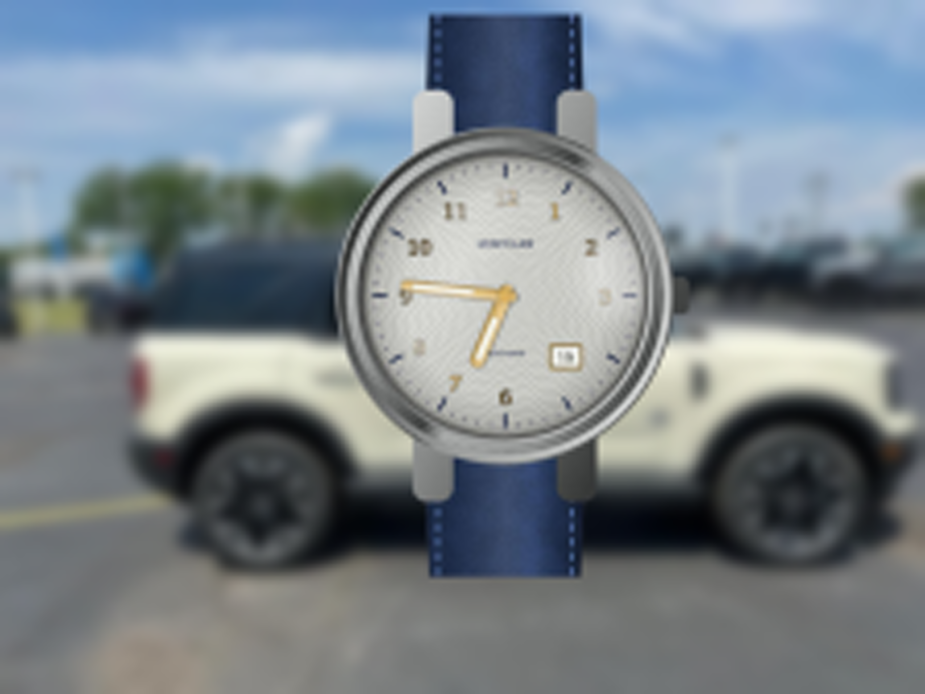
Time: {"hour": 6, "minute": 46}
